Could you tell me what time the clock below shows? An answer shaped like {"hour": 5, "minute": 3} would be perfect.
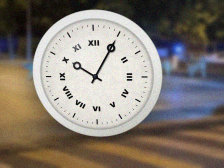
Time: {"hour": 10, "minute": 5}
